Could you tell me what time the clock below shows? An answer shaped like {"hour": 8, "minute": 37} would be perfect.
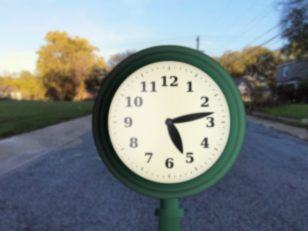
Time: {"hour": 5, "minute": 13}
